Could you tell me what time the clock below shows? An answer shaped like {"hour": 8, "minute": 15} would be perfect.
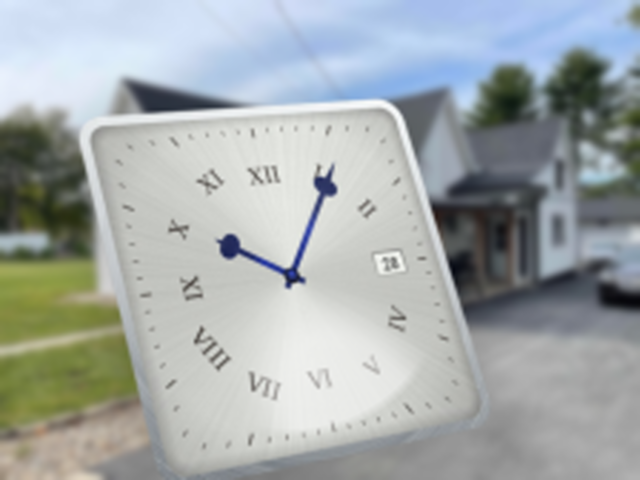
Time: {"hour": 10, "minute": 6}
